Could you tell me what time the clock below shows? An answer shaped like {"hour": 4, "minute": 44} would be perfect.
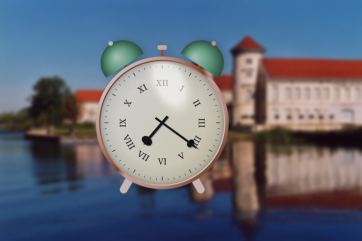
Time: {"hour": 7, "minute": 21}
